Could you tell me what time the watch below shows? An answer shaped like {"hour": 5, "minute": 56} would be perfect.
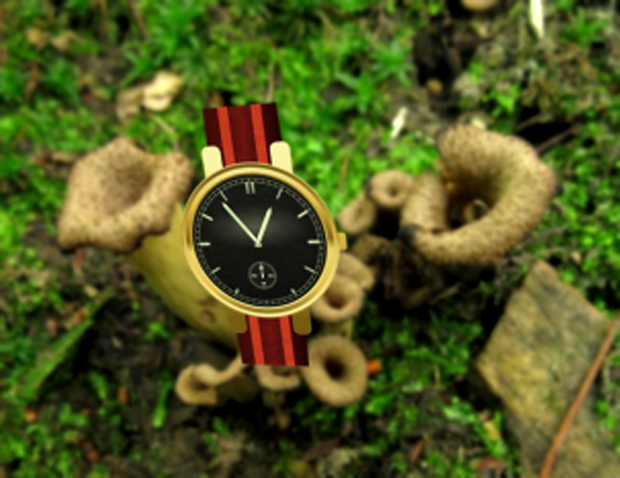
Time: {"hour": 12, "minute": 54}
